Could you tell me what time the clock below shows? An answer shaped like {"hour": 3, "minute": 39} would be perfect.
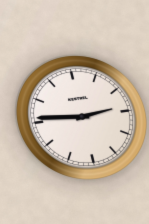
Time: {"hour": 2, "minute": 46}
